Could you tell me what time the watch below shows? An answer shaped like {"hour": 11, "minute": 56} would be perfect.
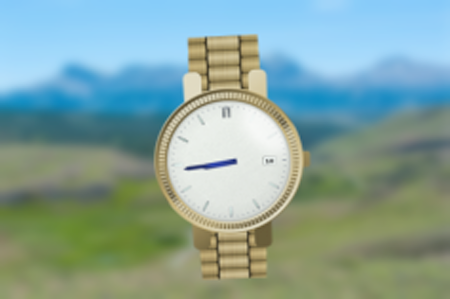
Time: {"hour": 8, "minute": 44}
